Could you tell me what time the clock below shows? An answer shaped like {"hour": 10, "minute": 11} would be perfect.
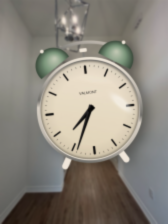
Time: {"hour": 7, "minute": 34}
